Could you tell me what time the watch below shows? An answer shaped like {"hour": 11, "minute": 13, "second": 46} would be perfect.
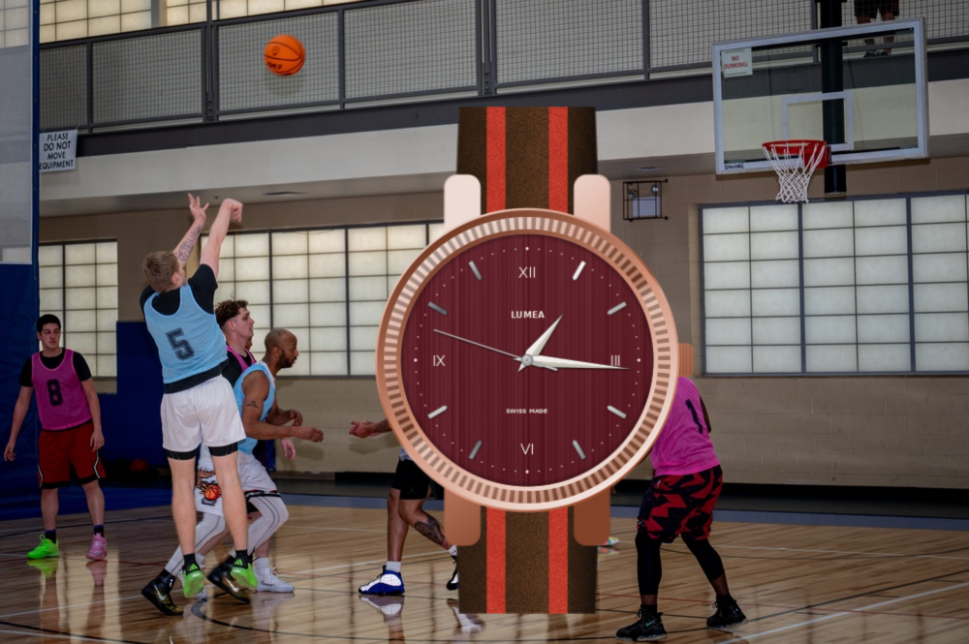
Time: {"hour": 1, "minute": 15, "second": 48}
